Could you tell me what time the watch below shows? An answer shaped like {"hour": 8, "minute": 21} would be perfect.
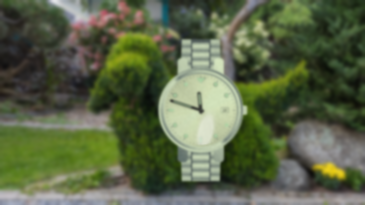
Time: {"hour": 11, "minute": 48}
